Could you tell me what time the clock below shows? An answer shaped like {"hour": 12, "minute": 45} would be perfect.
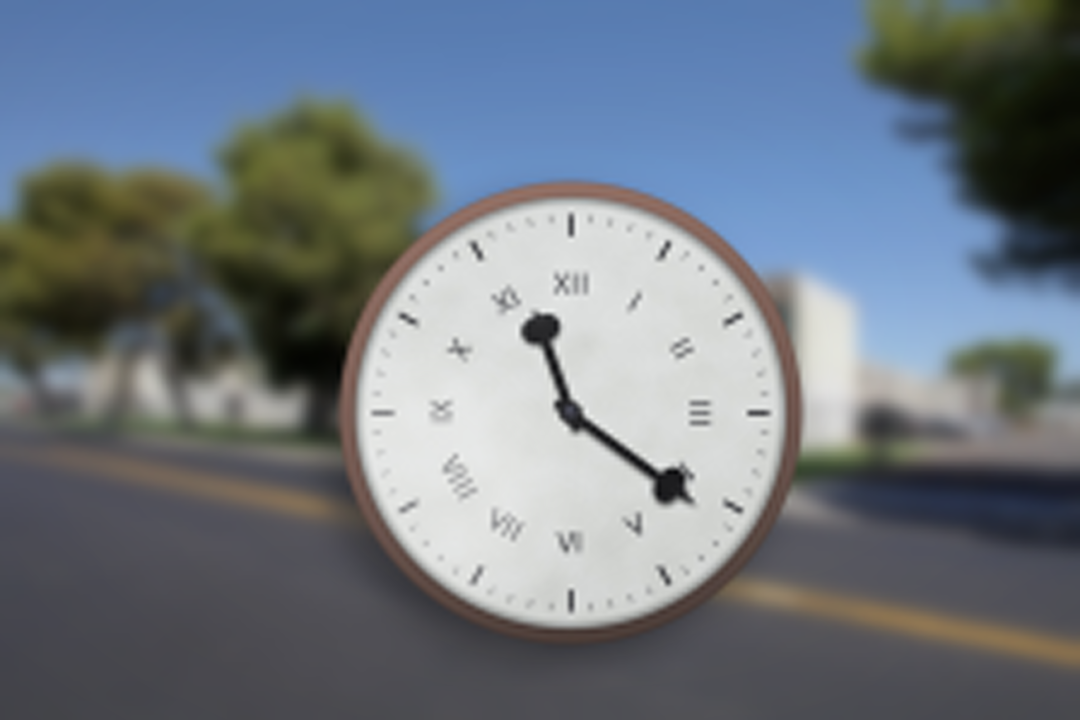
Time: {"hour": 11, "minute": 21}
